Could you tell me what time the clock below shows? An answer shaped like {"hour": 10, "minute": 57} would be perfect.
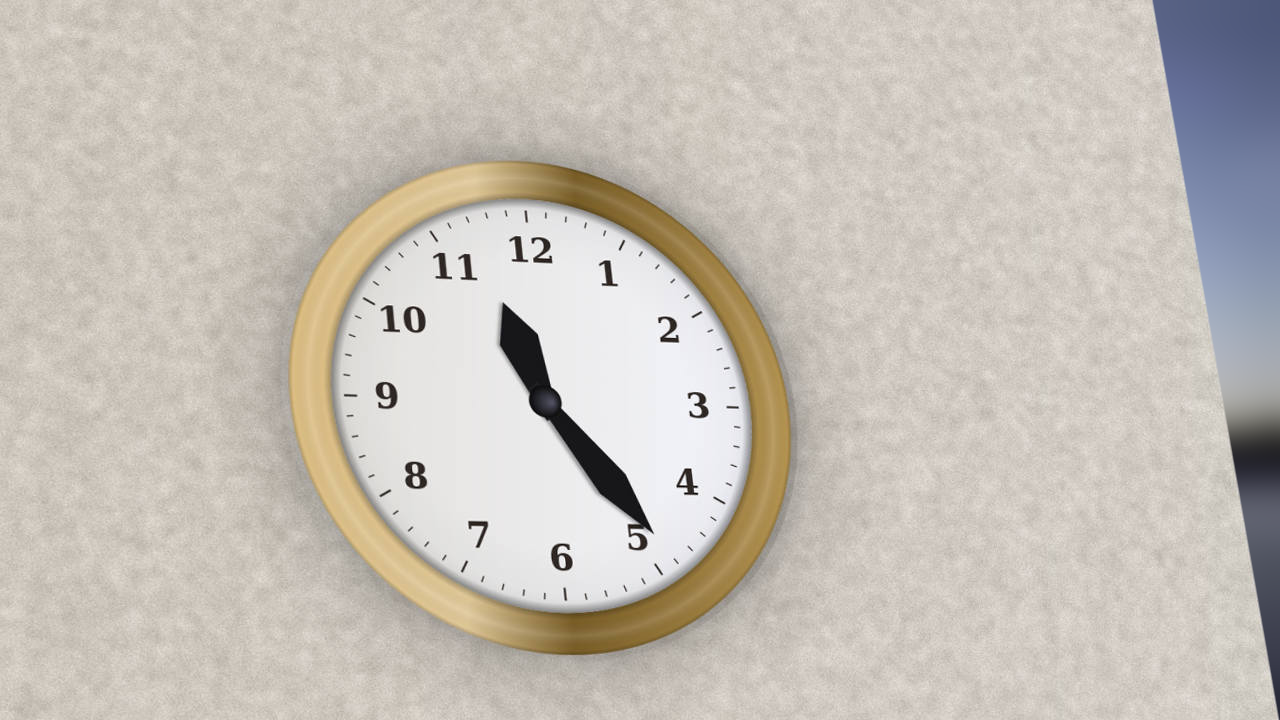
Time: {"hour": 11, "minute": 24}
